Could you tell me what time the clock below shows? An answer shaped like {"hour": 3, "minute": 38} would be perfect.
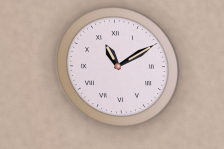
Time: {"hour": 11, "minute": 10}
